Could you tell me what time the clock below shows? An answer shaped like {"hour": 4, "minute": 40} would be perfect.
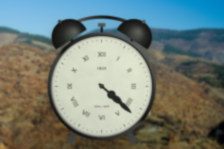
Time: {"hour": 4, "minute": 22}
